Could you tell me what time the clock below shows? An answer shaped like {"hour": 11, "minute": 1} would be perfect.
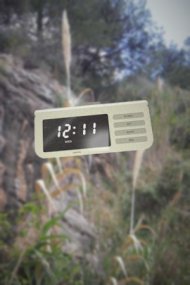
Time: {"hour": 12, "minute": 11}
